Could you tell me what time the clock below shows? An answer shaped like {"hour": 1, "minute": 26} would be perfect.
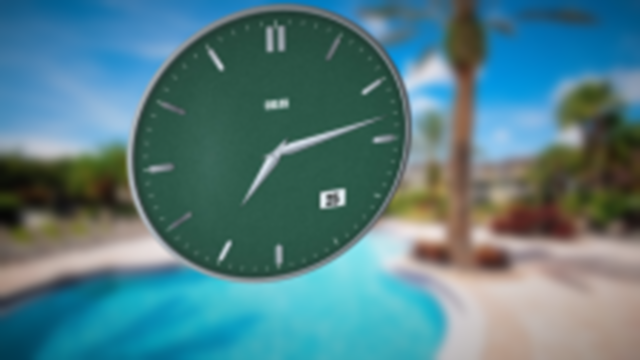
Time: {"hour": 7, "minute": 13}
